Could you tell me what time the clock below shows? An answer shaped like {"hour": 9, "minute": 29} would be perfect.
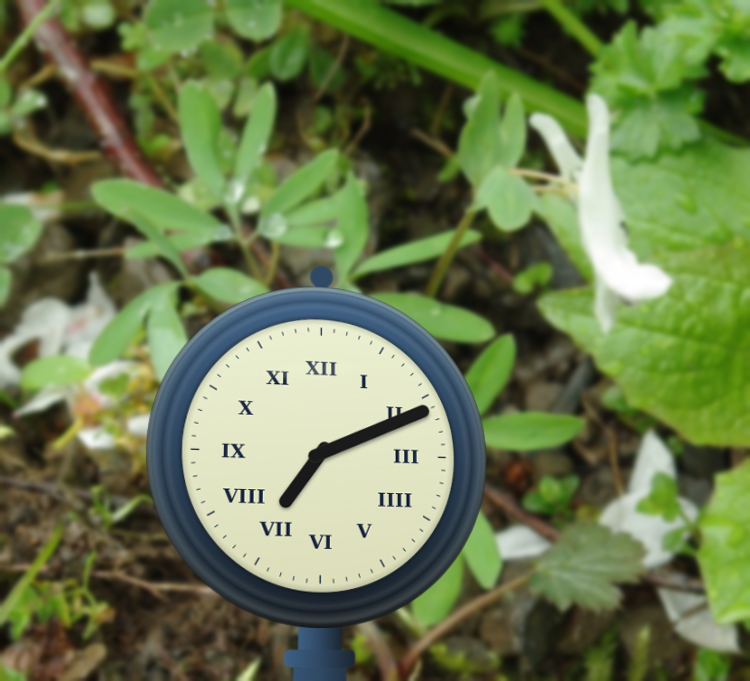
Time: {"hour": 7, "minute": 11}
